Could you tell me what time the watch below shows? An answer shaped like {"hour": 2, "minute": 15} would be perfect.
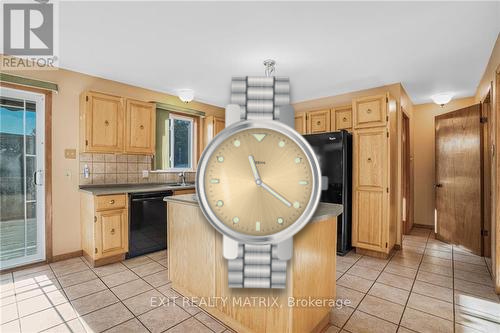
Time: {"hour": 11, "minute": 21}
